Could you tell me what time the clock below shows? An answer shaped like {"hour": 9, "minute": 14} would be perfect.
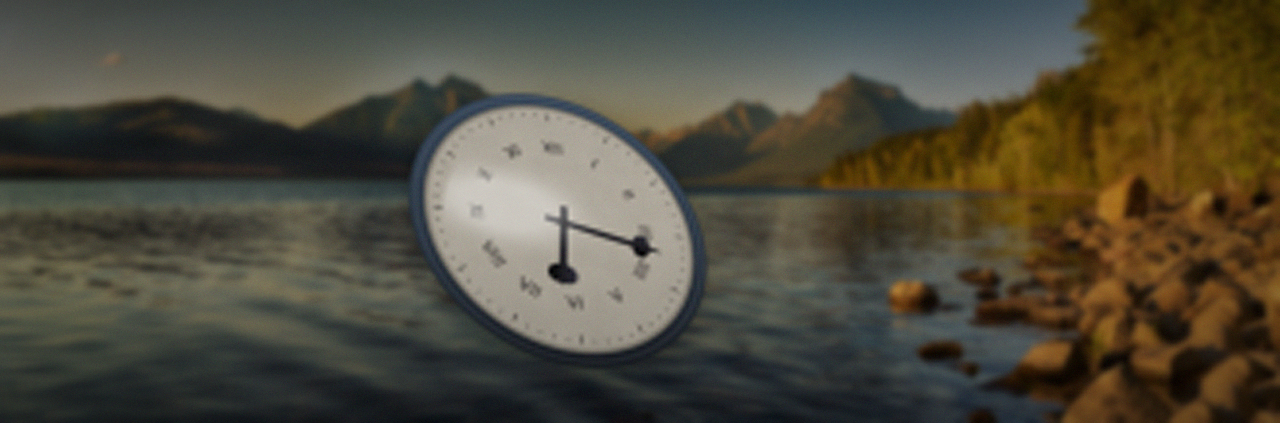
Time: {"hour": 6, "minute": 17}
